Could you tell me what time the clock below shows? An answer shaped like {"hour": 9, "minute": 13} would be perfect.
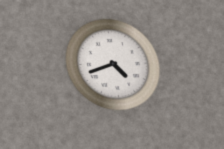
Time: {"hour": 4, "minute": 42}
